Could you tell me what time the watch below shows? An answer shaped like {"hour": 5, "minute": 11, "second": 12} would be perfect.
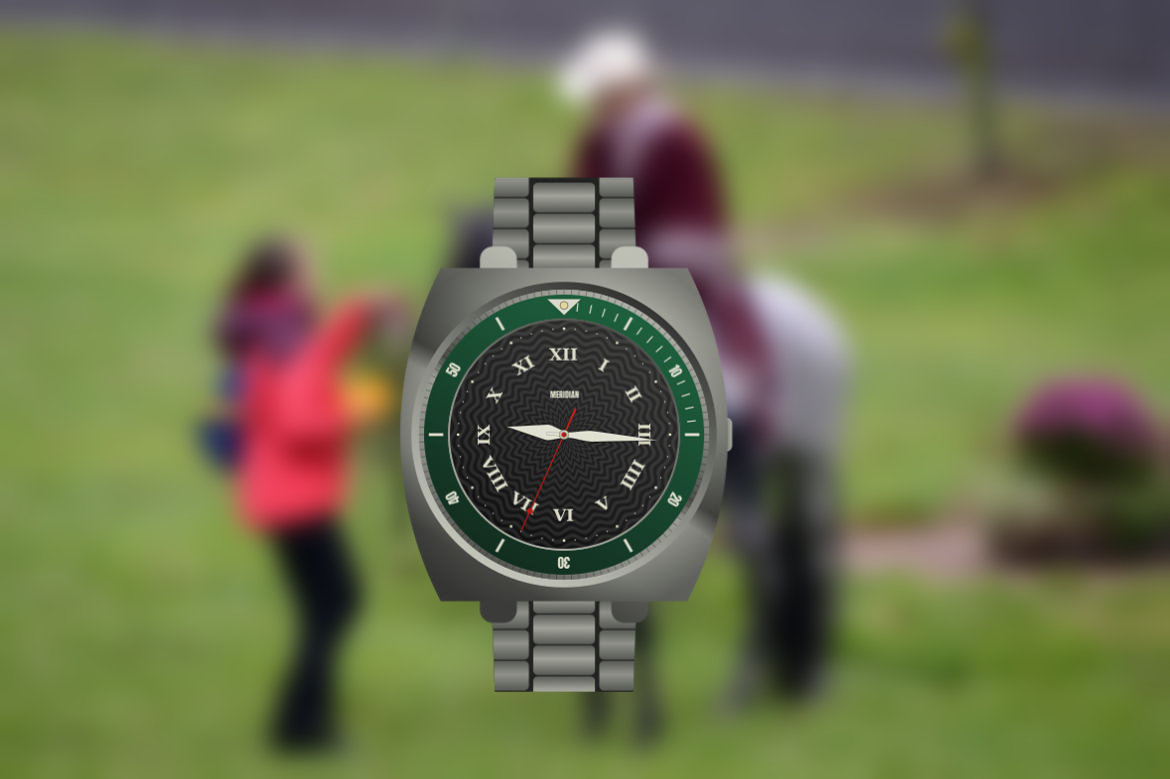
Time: {"hour": 9, "minute": 15, "second": 34}
